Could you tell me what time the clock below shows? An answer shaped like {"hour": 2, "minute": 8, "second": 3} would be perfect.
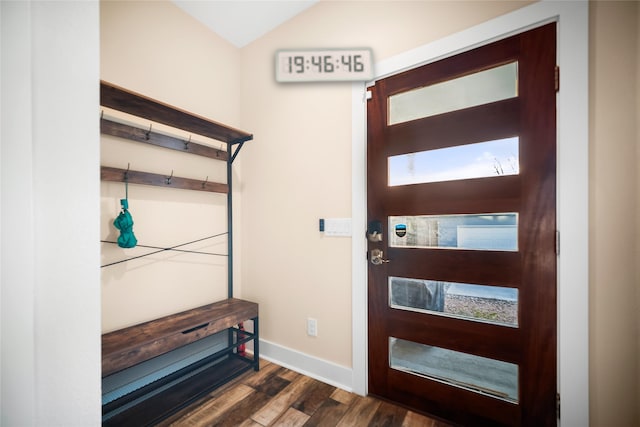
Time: {"hour": 19, "minute": 46, "second": 46}
